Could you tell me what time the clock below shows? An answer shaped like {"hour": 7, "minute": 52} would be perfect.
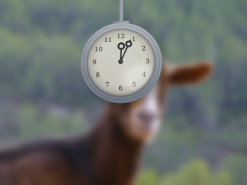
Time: {"hour": 12, "minute": 4}
